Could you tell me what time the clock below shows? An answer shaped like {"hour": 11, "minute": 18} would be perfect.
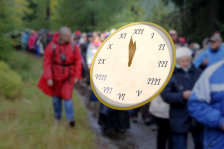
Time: {"hour": 11, "minute": 58}
